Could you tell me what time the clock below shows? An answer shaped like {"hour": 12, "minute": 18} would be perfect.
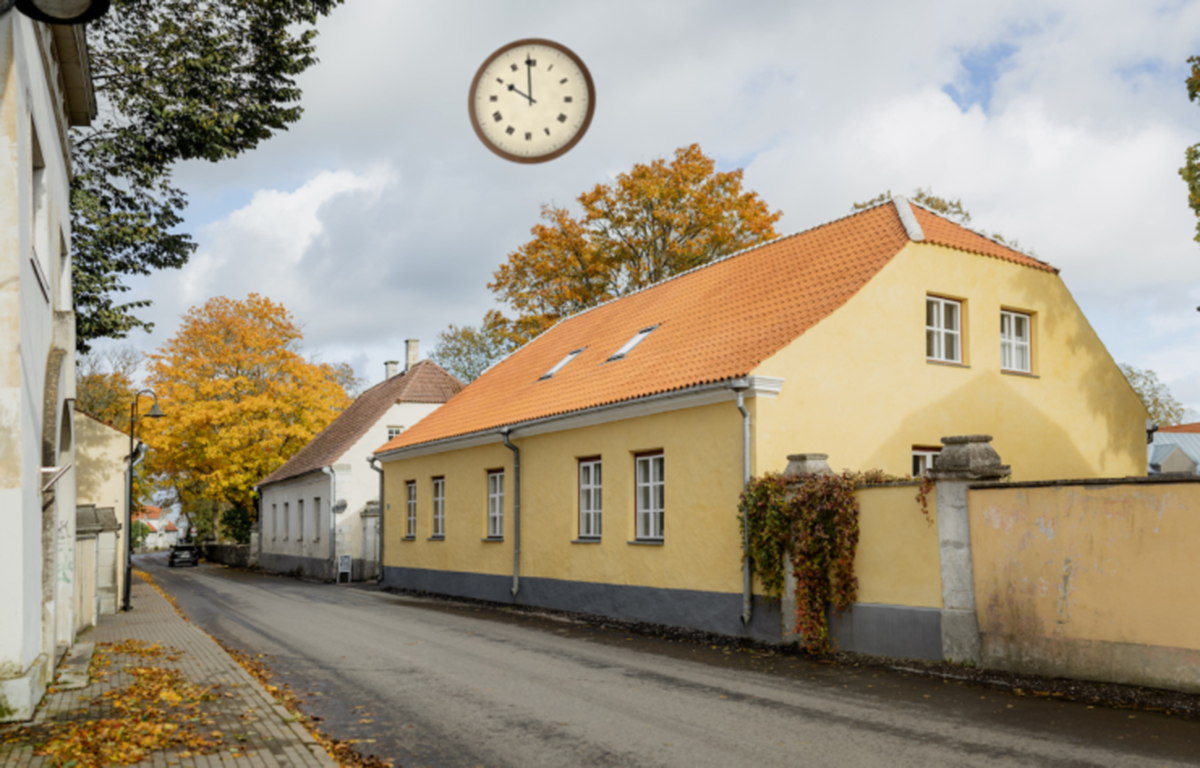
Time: {"hour": 9, "minute": 59}
